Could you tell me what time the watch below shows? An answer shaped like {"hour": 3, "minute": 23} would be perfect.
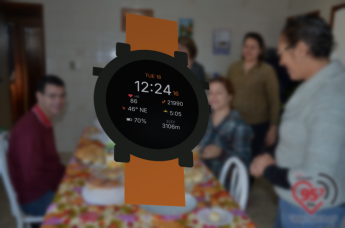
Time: {"hour": 12, "minute": 24}
